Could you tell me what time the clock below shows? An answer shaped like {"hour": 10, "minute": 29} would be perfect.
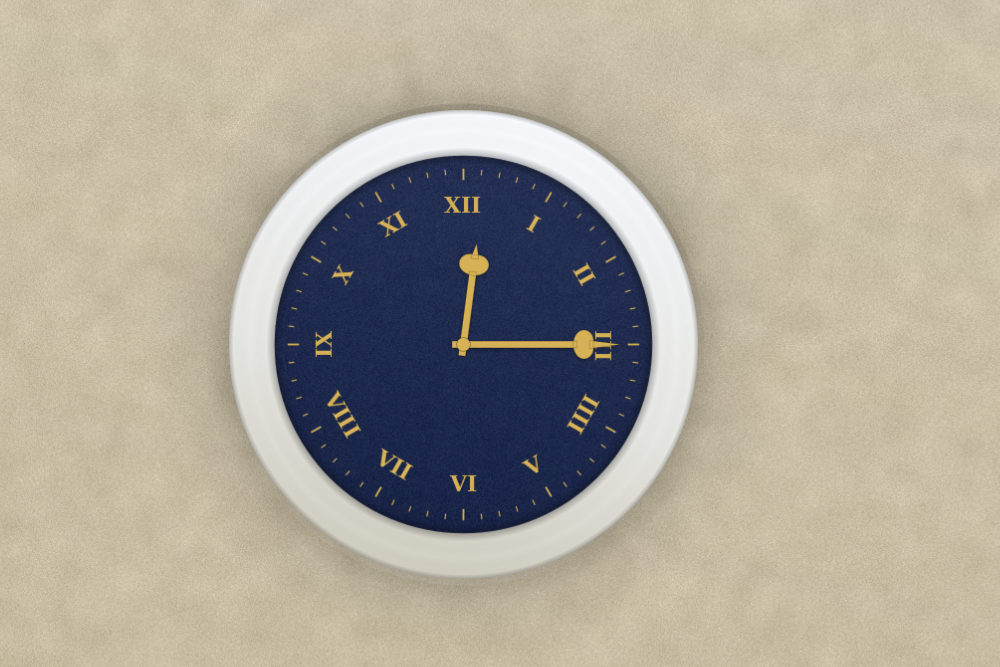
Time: {"hour": 12, "minute": 15}
